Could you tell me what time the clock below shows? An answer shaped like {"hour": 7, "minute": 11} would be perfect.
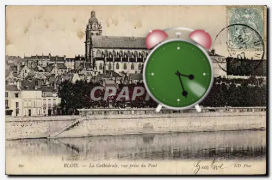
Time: {"hour": 3, "minute": 27}
